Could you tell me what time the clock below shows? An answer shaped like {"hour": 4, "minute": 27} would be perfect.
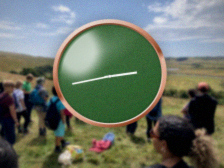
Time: {"hour": 2, "minute": 43}
